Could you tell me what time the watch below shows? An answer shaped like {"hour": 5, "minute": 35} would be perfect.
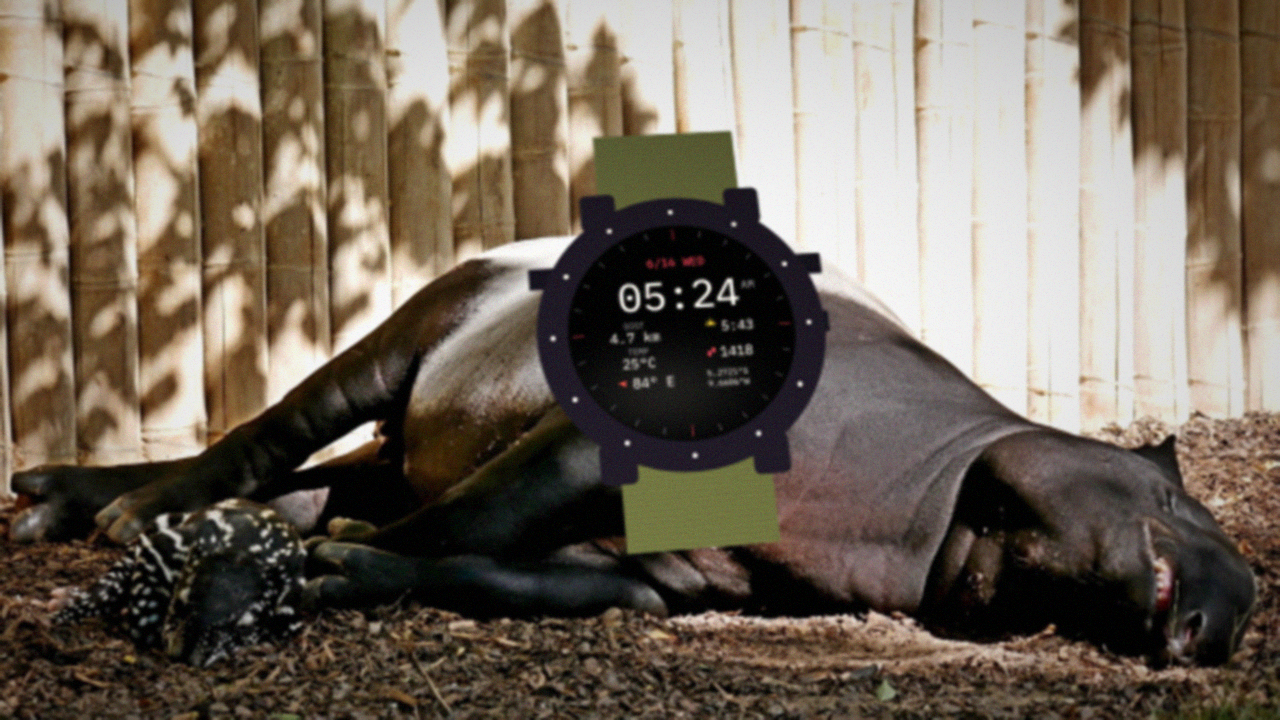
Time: {"hour": 5, "minute": 24}
